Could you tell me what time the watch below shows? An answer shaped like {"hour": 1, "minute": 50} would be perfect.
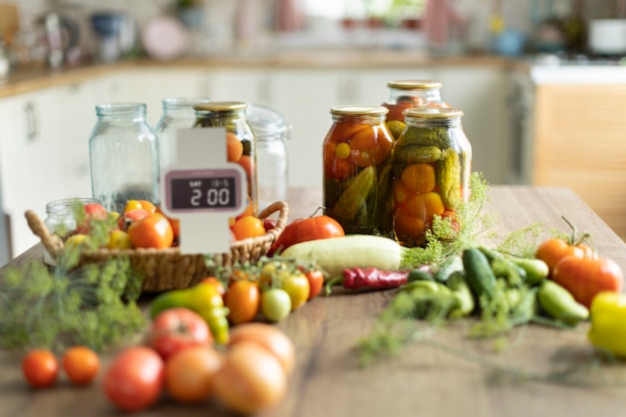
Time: {"hour": 2, "minute": 0}
